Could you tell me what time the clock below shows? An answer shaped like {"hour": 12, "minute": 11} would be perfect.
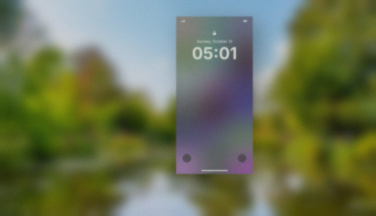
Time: {"hour": 5, "minute": 1}
